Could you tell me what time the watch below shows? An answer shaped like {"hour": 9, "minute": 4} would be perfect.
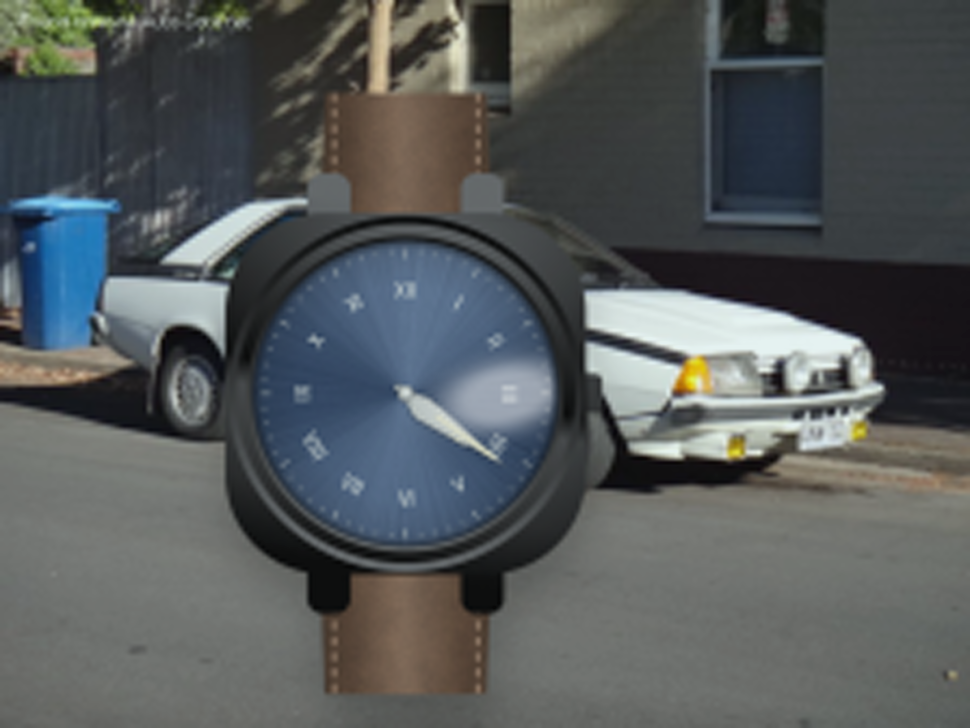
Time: {"hour": 4, "minute": 21}
